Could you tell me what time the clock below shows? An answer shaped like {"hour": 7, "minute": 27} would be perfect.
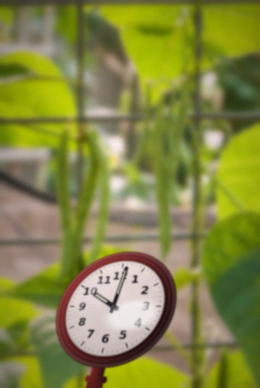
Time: {"hour": 10, "minute": 1}
